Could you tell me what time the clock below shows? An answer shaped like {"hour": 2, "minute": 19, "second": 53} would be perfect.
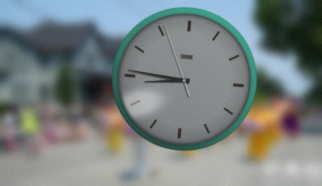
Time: {"hour": 8, "minute": 45, "second": 56}
